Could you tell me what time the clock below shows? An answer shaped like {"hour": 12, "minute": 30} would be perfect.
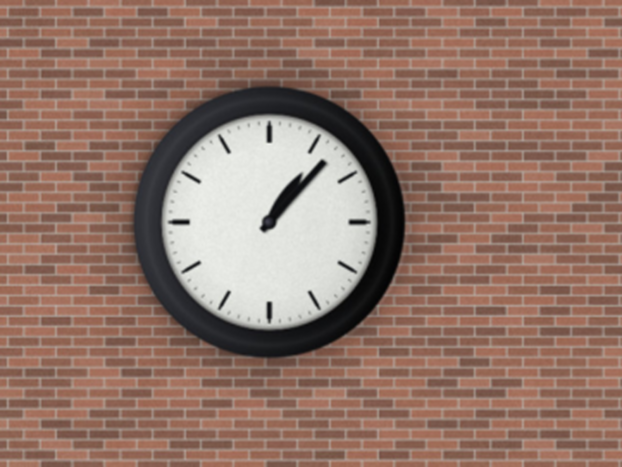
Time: {"hour": 1, "minute": 7}
